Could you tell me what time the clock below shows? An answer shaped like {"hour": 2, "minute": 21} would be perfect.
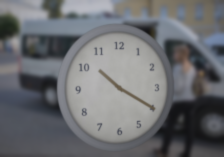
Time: {"hour": 10, "minute": 20}
